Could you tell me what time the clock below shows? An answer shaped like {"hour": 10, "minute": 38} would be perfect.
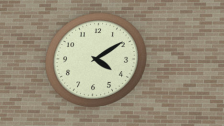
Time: {"hour": 4, "minute": 9}
